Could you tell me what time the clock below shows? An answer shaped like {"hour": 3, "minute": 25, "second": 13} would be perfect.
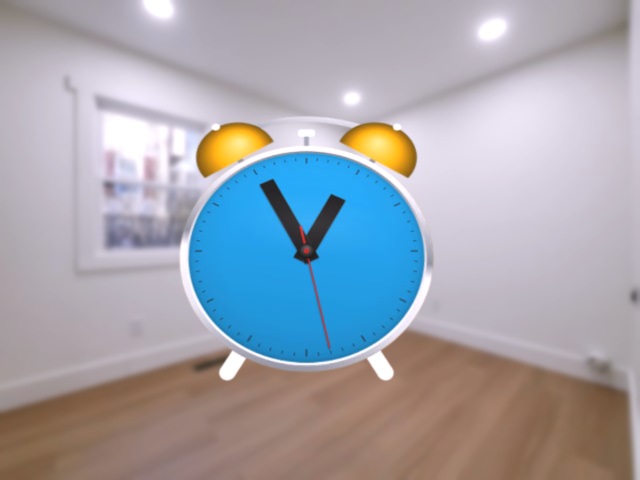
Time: {"hour": 12, "minute": 55, "second": 28}
